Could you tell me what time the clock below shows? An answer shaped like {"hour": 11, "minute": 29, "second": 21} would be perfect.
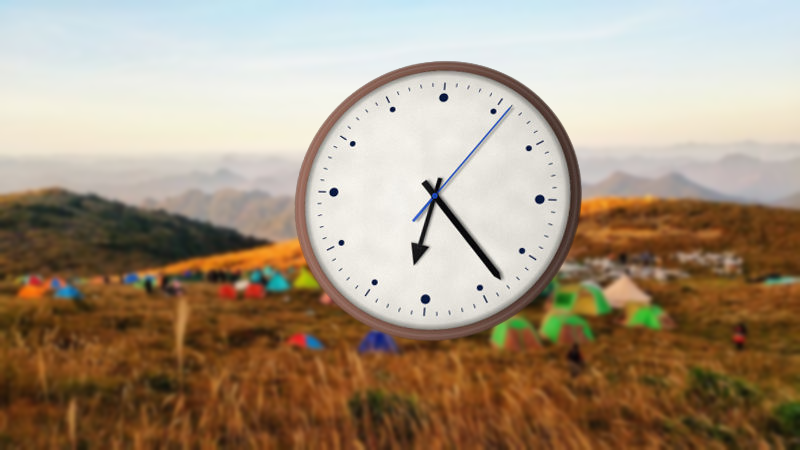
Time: {"hour": 6, "minute": 23, "second": 6}
